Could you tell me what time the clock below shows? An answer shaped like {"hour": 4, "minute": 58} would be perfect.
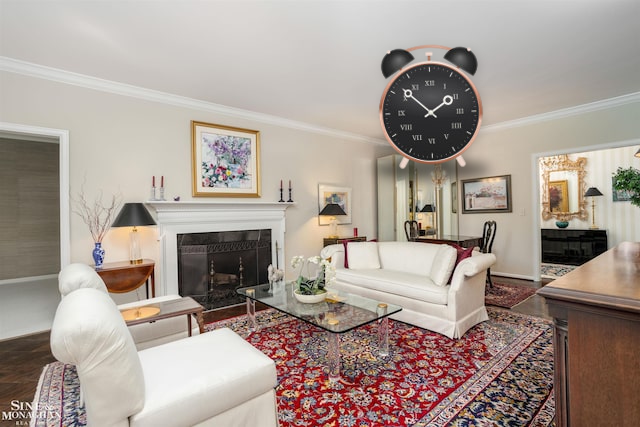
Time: {"hour": 1, "minute": 52}
